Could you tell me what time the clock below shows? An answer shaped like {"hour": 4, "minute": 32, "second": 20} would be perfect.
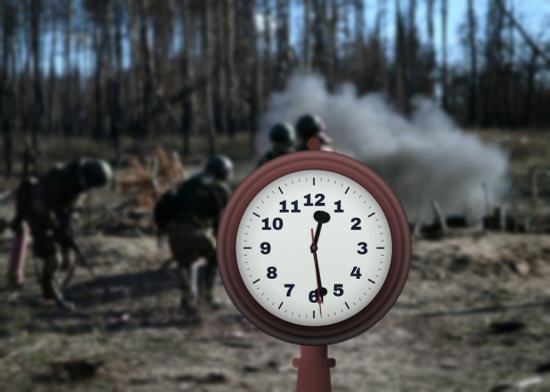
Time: {"hour": 12, "minute": 28, "second": 29}
